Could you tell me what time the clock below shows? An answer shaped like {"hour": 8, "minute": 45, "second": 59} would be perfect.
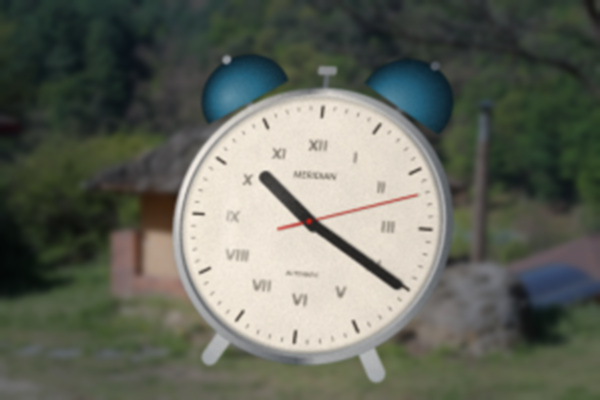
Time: {"hour": 10, "minute": 20, "second": 12}
